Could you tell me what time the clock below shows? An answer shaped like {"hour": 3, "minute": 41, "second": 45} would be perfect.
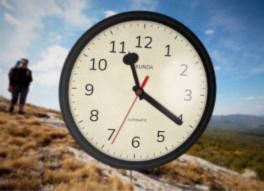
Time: {"hour": 11, "minute": 20, "second": 34}
